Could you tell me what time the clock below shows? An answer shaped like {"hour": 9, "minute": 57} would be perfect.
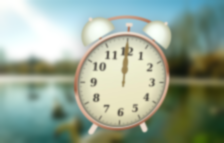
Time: {"hour": 12, "minute": 0}
